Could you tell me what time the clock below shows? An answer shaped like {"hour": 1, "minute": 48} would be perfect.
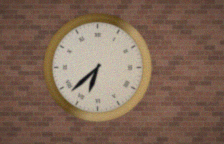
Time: {"hour": 6, "minute": 38}
